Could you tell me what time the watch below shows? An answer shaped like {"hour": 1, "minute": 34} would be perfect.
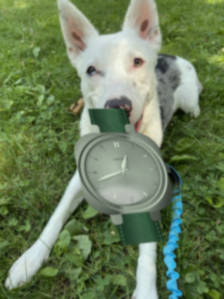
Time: {"hour": 12, "minute": 42}
